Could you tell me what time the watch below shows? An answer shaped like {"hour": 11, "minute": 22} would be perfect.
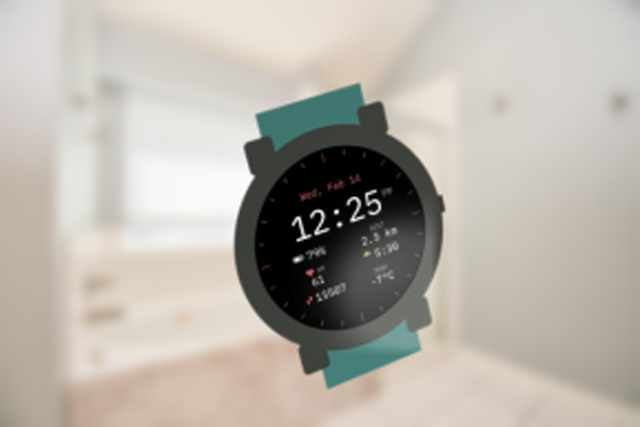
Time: {"hour": 12, "minute": 25}
